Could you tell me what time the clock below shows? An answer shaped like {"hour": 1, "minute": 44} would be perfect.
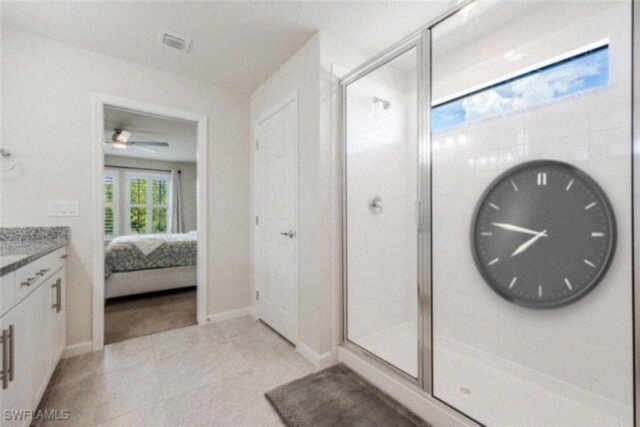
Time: {"hour": 7, "minute": 47}
